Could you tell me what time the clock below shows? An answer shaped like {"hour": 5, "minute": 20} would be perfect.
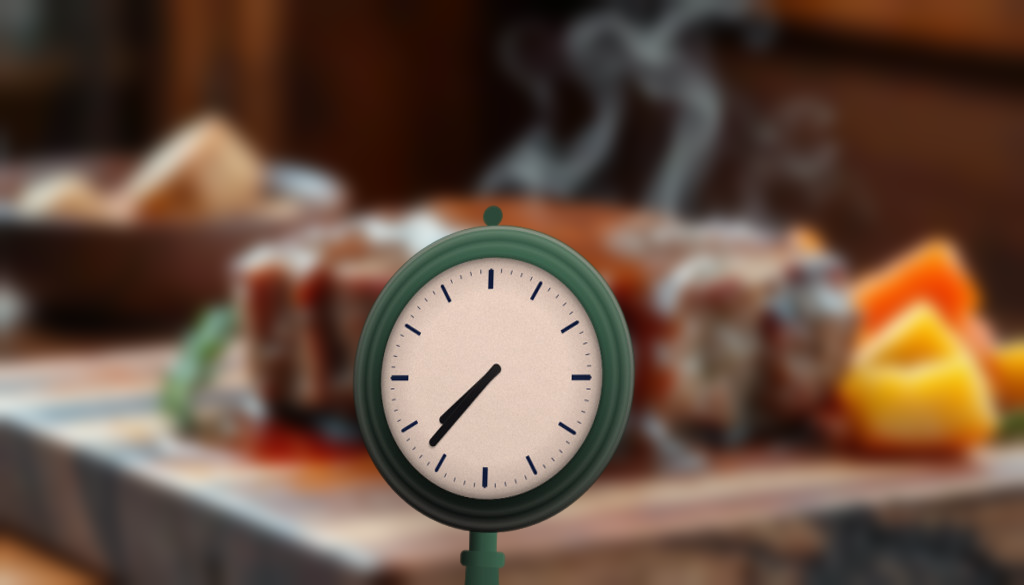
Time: {"hour": 7, "minute": 37}
